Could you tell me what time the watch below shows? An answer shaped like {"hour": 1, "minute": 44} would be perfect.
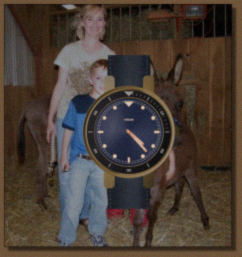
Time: {"hour": 4, "minute": 23}
